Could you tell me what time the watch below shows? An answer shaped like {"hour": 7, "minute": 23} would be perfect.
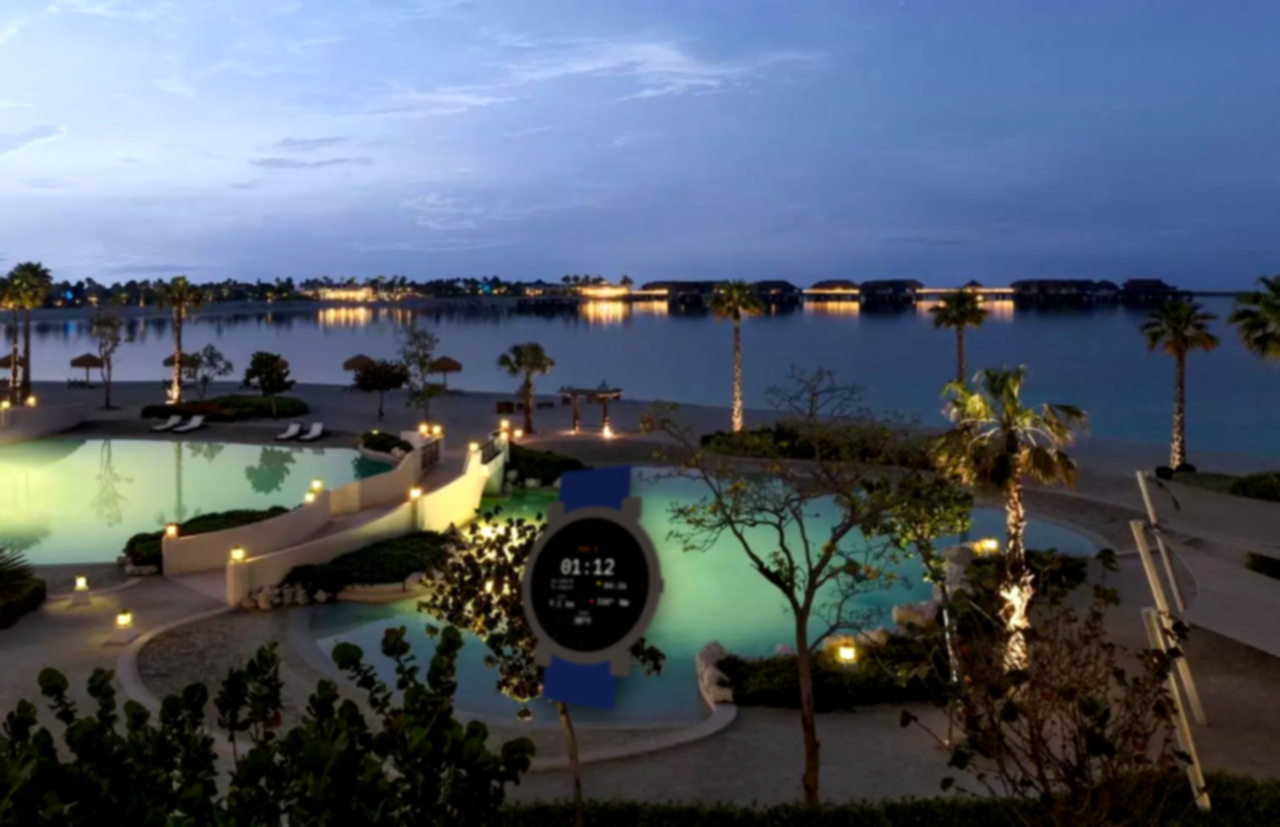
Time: {"hour": 1, "minute": 12}
